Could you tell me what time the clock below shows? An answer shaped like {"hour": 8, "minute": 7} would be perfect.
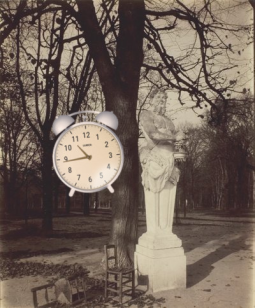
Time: {"hour": 10, "minute": 44}
